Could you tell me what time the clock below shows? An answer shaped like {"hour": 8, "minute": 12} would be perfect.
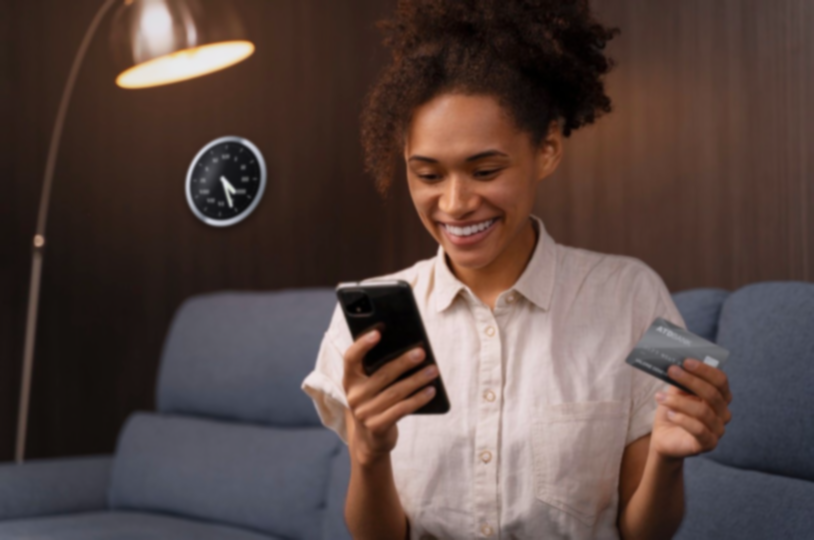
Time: {"hour": 4, "minute": 26}
